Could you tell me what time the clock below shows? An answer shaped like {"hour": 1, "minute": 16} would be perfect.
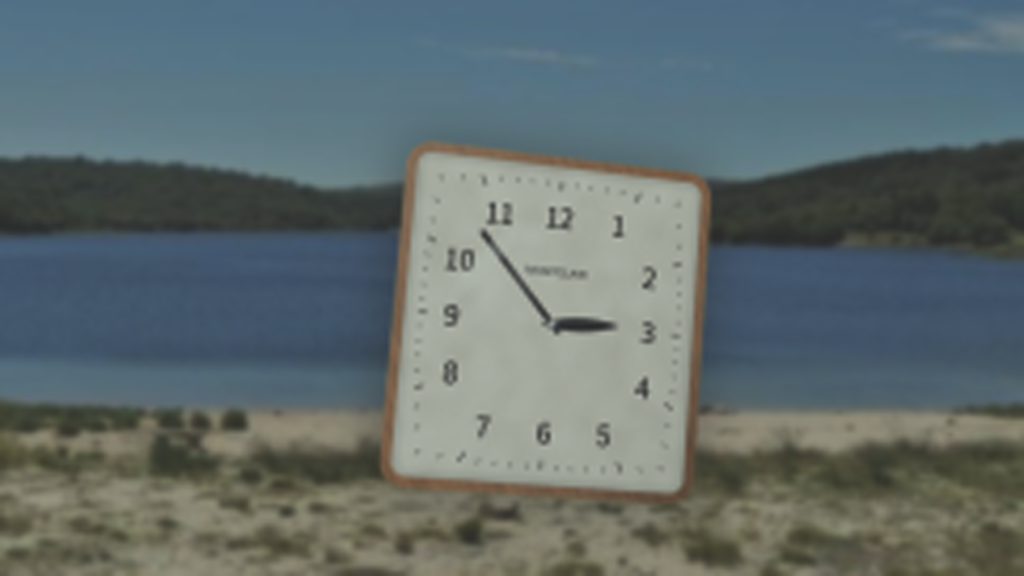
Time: {"hour": 2, "minute": 53}
